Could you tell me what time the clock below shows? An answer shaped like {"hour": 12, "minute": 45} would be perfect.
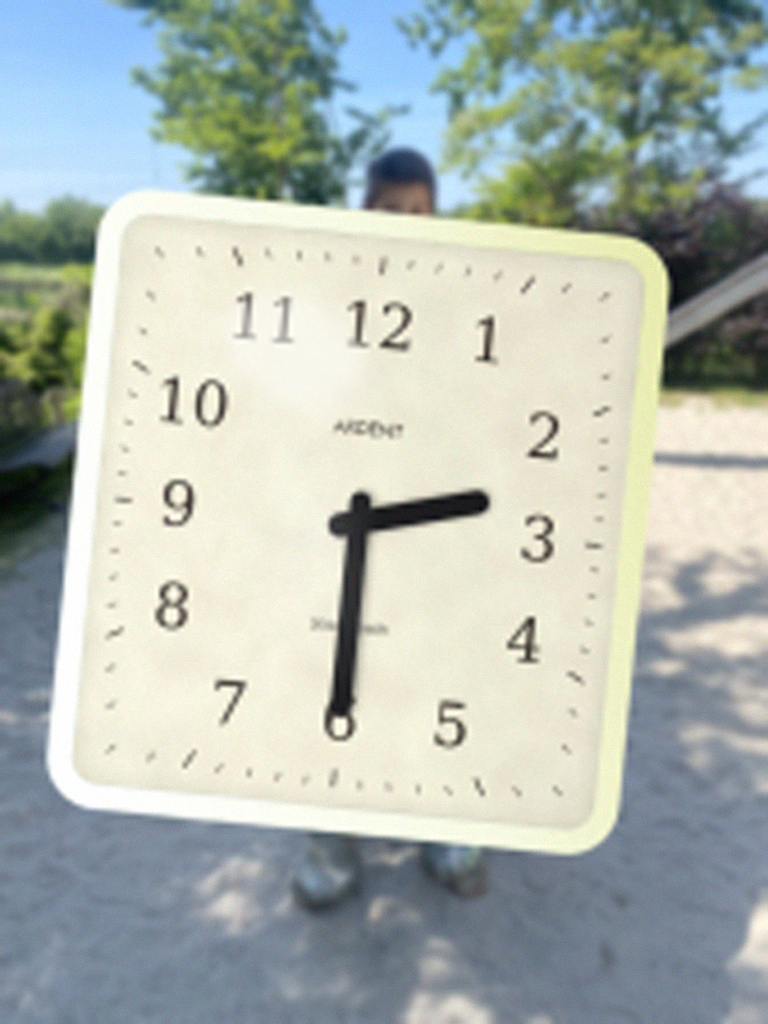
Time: {"hour": 2, "minute": 30}
